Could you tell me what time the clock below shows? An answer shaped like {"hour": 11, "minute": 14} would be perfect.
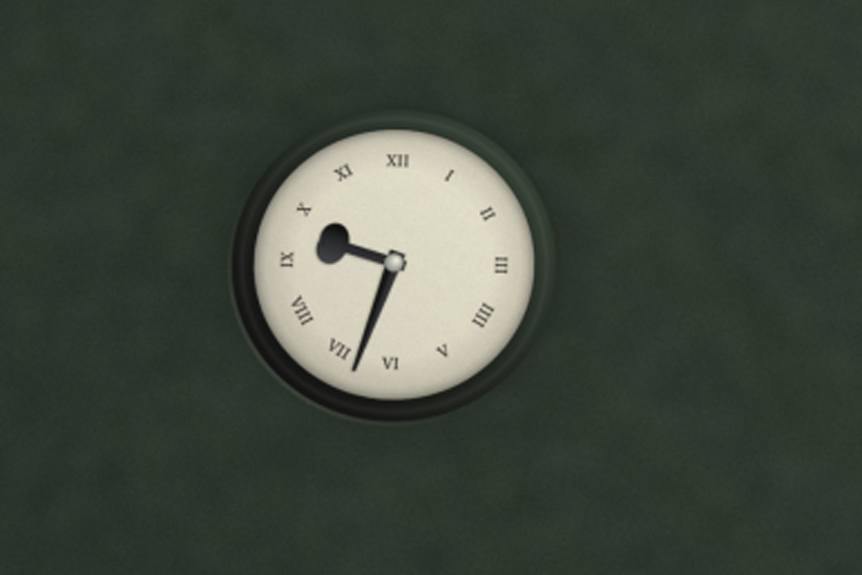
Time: {"hour": 9, "minute": 33}
